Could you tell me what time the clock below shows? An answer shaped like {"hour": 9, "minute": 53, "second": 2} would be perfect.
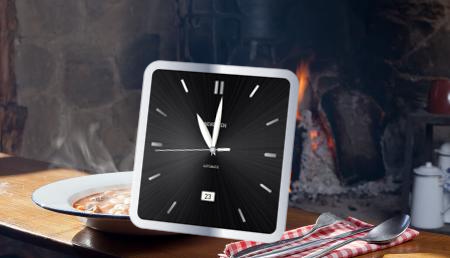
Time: {"hour": 11, "minute": 0, "second": 44}
